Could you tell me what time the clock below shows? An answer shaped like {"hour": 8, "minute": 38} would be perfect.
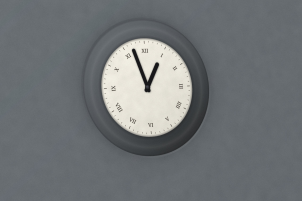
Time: {"hour": 12, "minute": 57}
